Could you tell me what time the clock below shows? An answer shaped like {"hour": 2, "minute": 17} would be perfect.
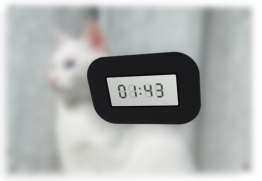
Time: {"hour": 1, "minute": 43}
